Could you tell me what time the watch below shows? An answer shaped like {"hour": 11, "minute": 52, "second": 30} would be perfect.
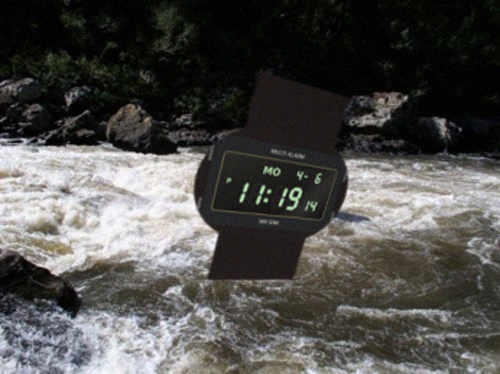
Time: {"hour": 11, "minute": 19, "second": 14}
